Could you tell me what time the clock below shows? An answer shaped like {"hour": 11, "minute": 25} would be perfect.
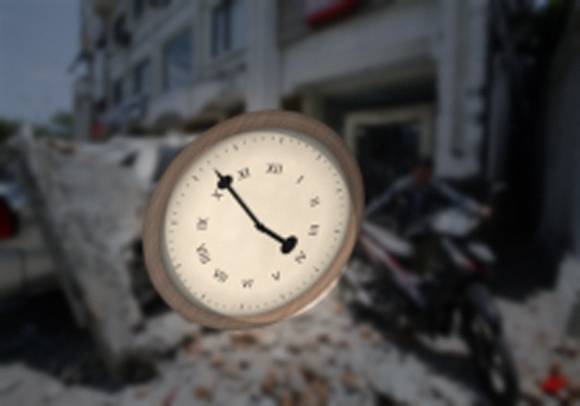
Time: {"hour": 3, "minute": 52}
